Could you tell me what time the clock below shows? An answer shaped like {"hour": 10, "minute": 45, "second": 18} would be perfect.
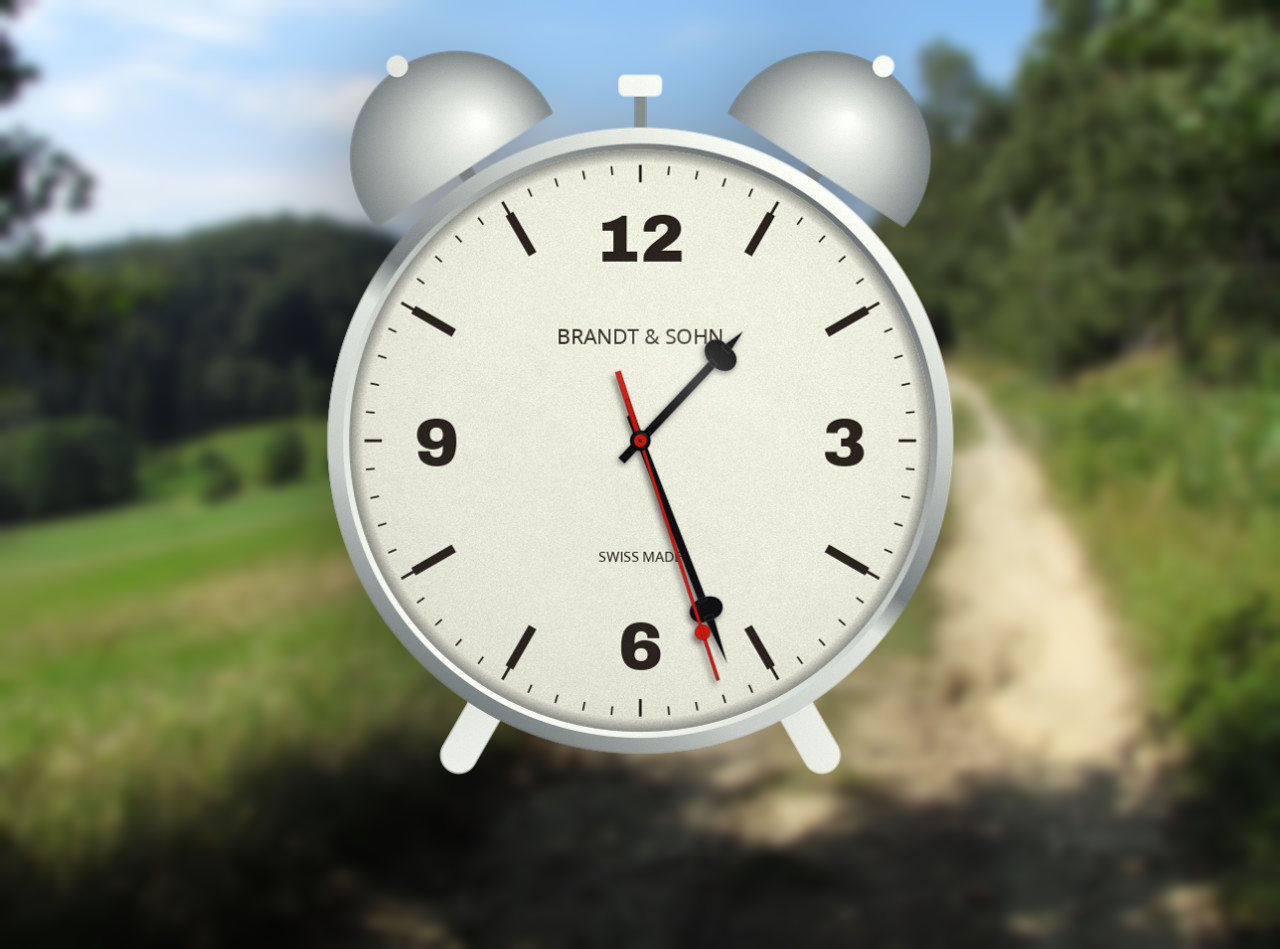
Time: {"hour": 1, "minute": 26, "second": 27}
